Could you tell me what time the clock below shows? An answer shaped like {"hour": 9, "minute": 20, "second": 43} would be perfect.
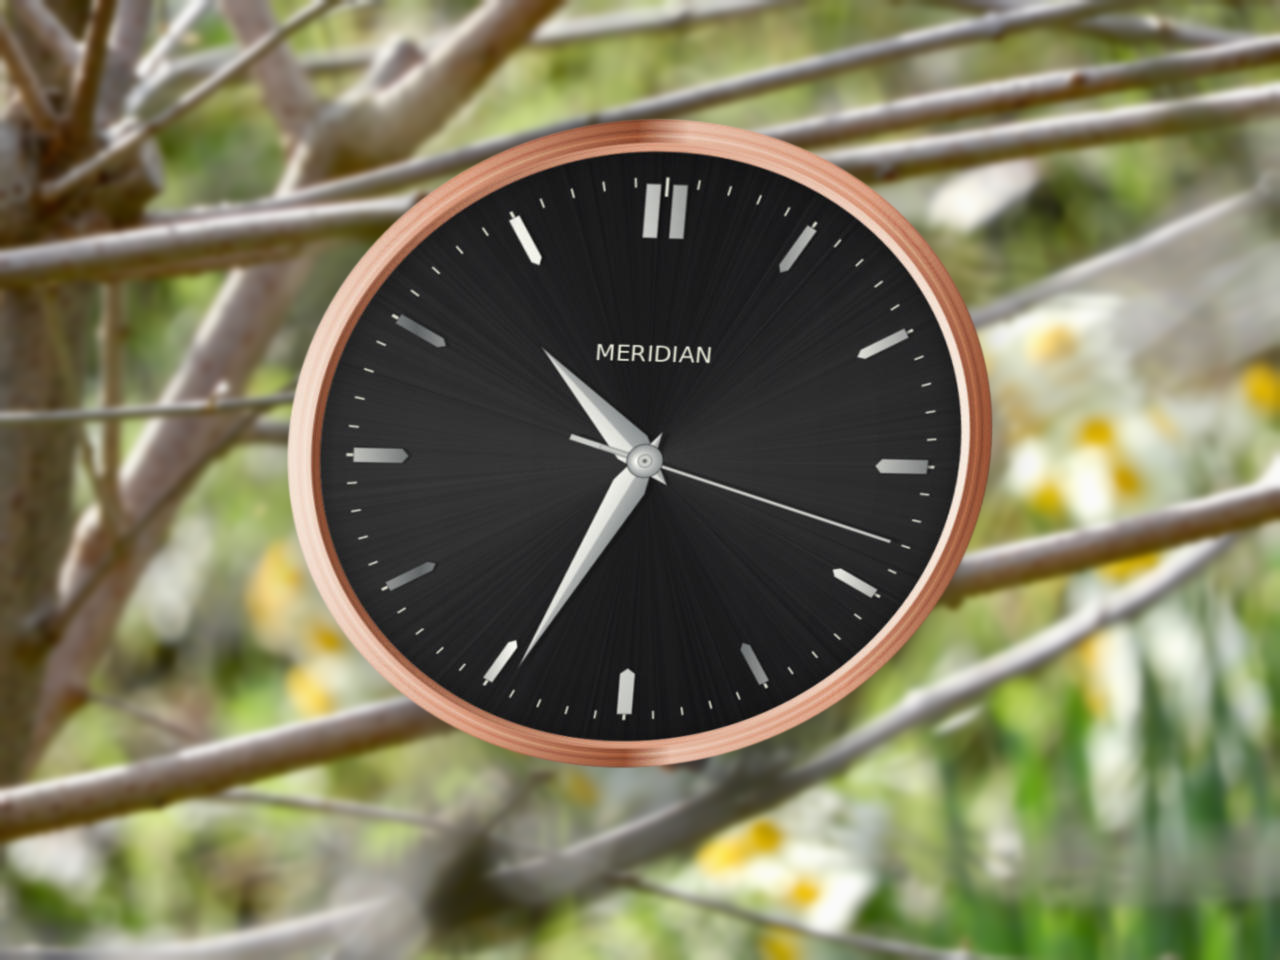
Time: {"hour": 10, "minute": 34, "second": 18}
